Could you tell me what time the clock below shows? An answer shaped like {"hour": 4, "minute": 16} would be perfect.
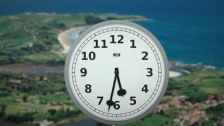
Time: {"hour": 5, "minute": 32}
